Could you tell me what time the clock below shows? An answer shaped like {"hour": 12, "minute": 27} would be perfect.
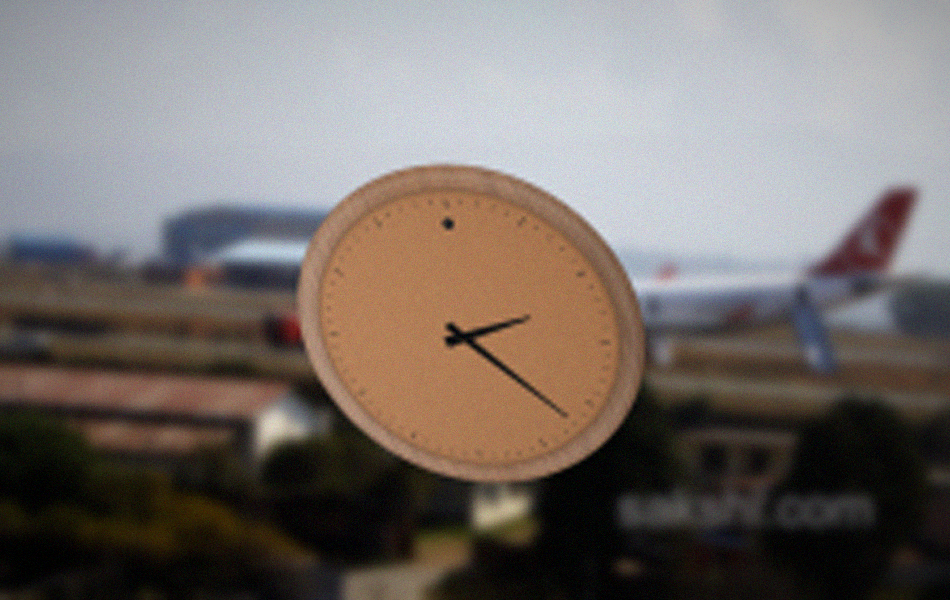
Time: {"hour": 2, "minute": 22}
